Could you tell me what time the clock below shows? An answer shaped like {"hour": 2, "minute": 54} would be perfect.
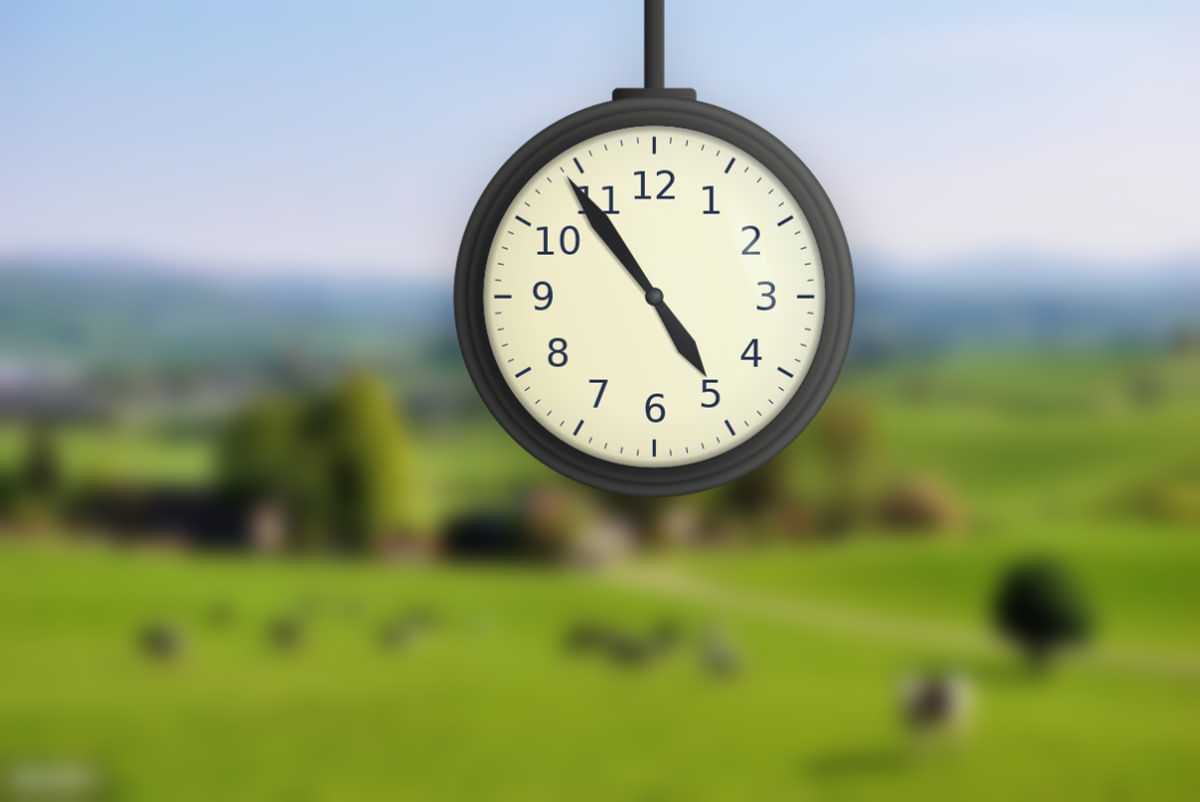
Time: {"hour": 4, "minute": 54}
